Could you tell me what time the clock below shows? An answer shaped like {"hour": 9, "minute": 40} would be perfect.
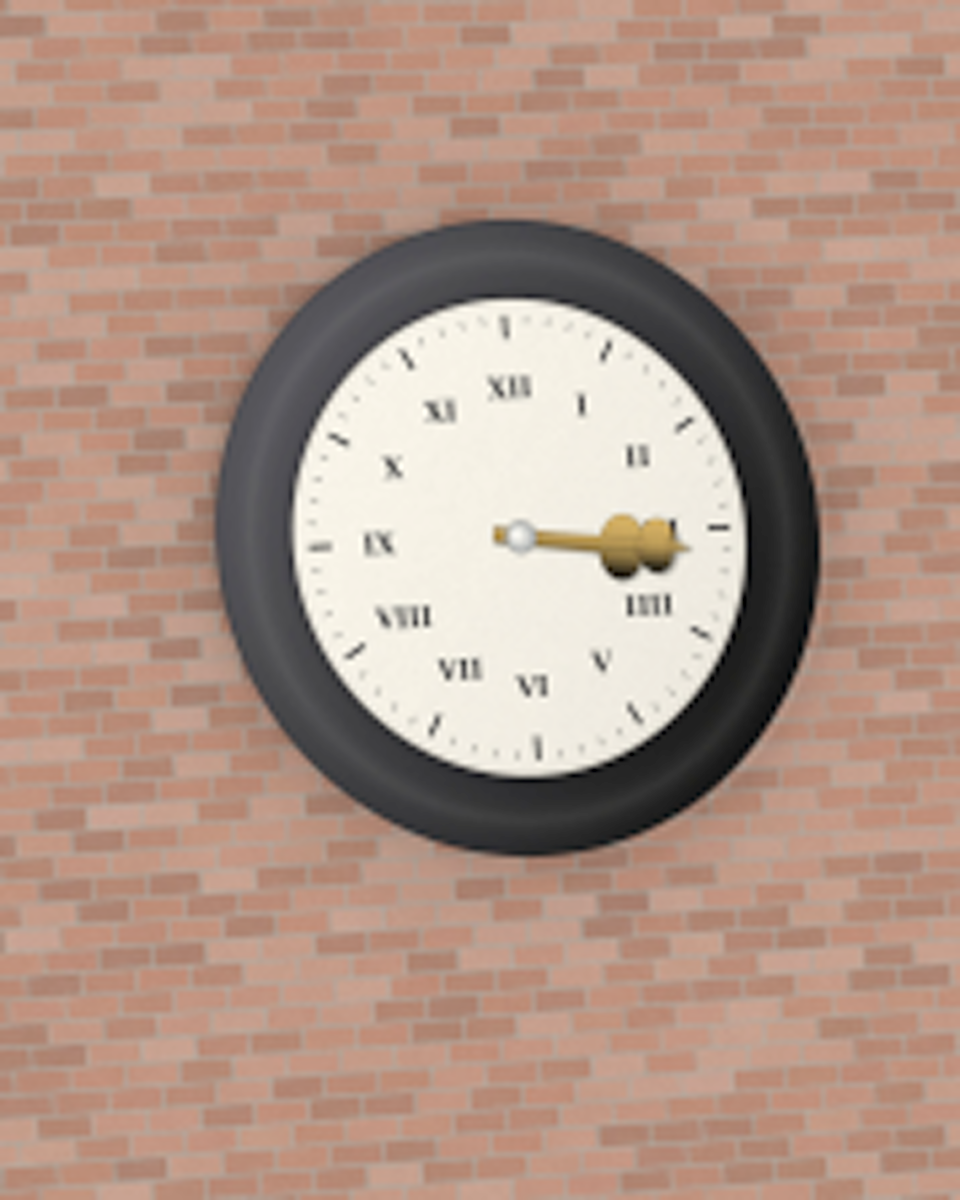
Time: {"hour": 3, "minute": 16}
